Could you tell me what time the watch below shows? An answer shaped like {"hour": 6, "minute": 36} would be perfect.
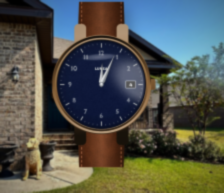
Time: {"hour": 12, "minute": 4}
